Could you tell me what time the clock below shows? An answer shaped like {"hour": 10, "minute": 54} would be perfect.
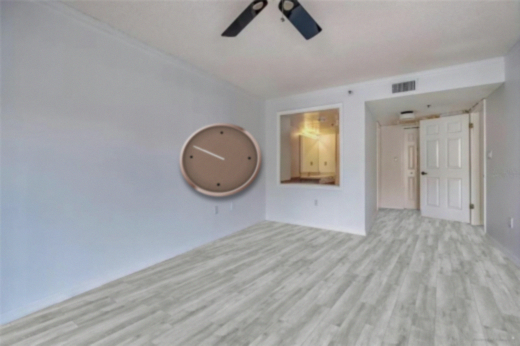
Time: {"hour": 9, "minute": 49}
